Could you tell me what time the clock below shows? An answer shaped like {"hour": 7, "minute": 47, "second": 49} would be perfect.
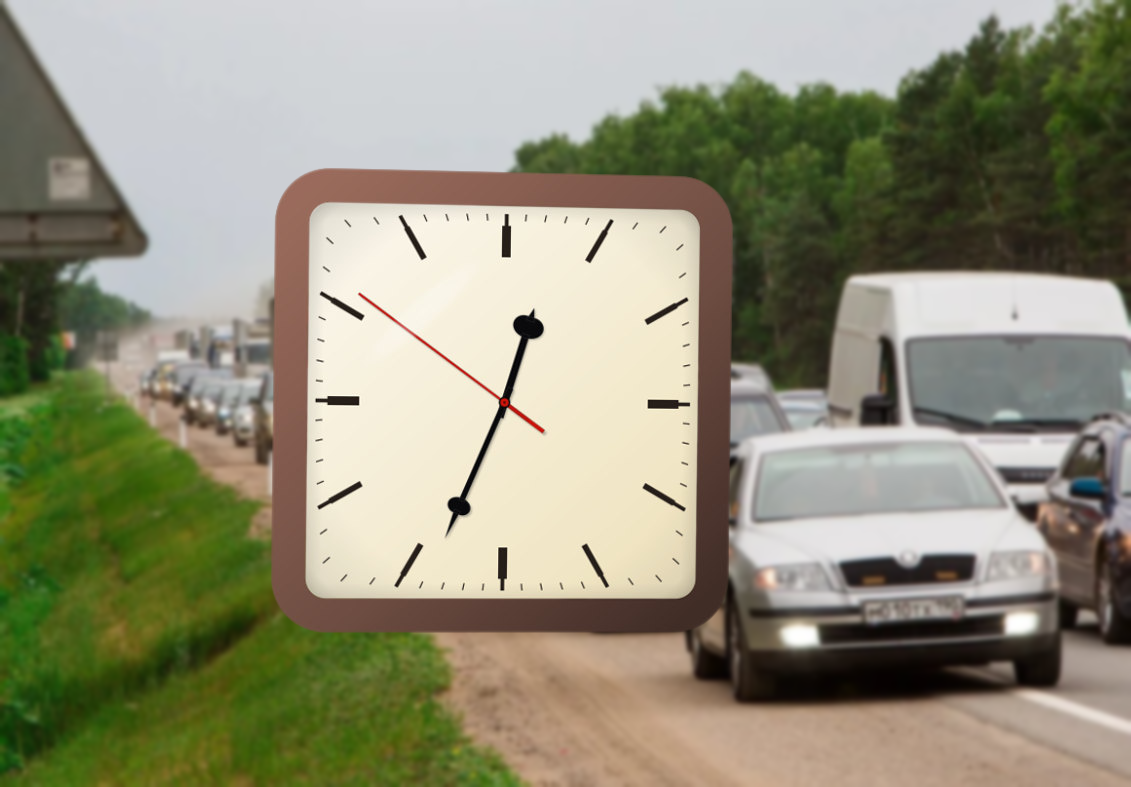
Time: {"hour": 12, "minute": 33, "second": 51}
